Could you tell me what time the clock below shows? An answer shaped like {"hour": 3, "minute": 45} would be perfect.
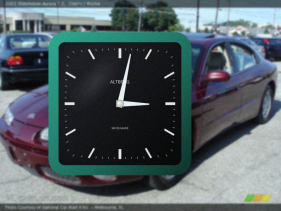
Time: {"hour": 3, "minute": 2}
